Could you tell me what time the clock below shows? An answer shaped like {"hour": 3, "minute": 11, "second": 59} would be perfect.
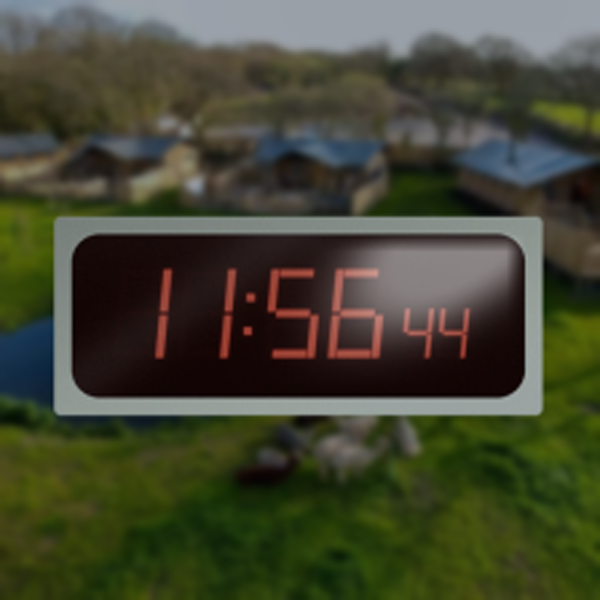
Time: {"hour": 11, "minute": 56, "second": 44}
